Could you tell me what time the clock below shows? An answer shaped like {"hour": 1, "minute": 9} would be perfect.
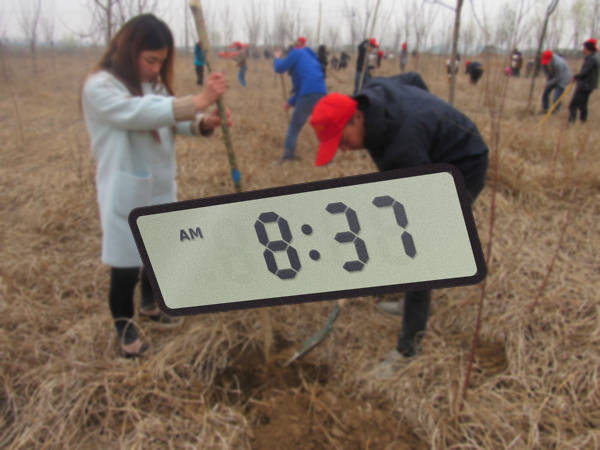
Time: {"hour": 8, "minute": 37}
